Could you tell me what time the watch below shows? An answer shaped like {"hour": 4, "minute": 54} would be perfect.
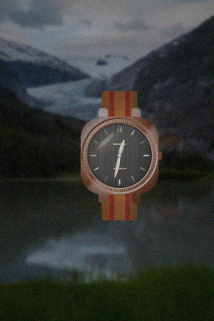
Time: {"hour": 12, "minute": 32}
